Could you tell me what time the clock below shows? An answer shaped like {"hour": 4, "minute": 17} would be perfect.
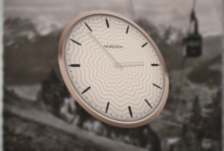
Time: {"hour": 2, "minute": 54}
